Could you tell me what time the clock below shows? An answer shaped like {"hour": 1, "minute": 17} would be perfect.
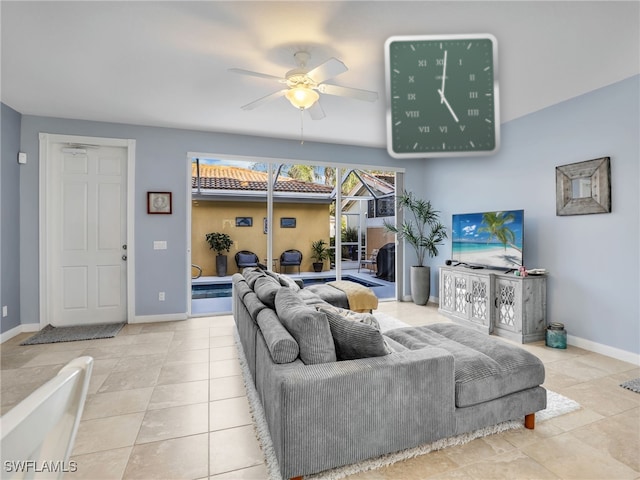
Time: {"hour": 5, "minute": 1}
